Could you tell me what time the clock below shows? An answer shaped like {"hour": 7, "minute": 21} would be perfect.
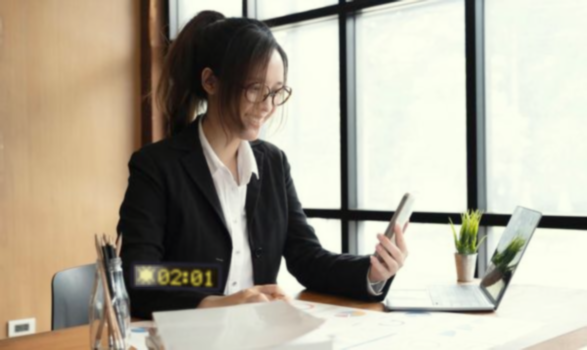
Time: {"hour": 2, "minute": 1}
